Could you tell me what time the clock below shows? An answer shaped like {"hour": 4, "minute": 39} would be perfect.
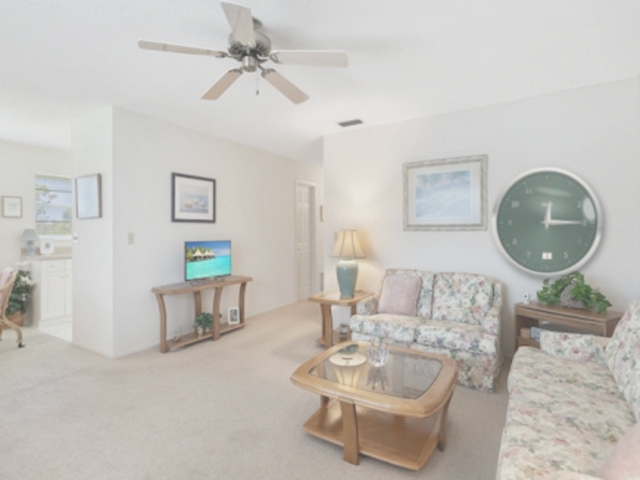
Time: {"hour": 12, "minute": 15}
